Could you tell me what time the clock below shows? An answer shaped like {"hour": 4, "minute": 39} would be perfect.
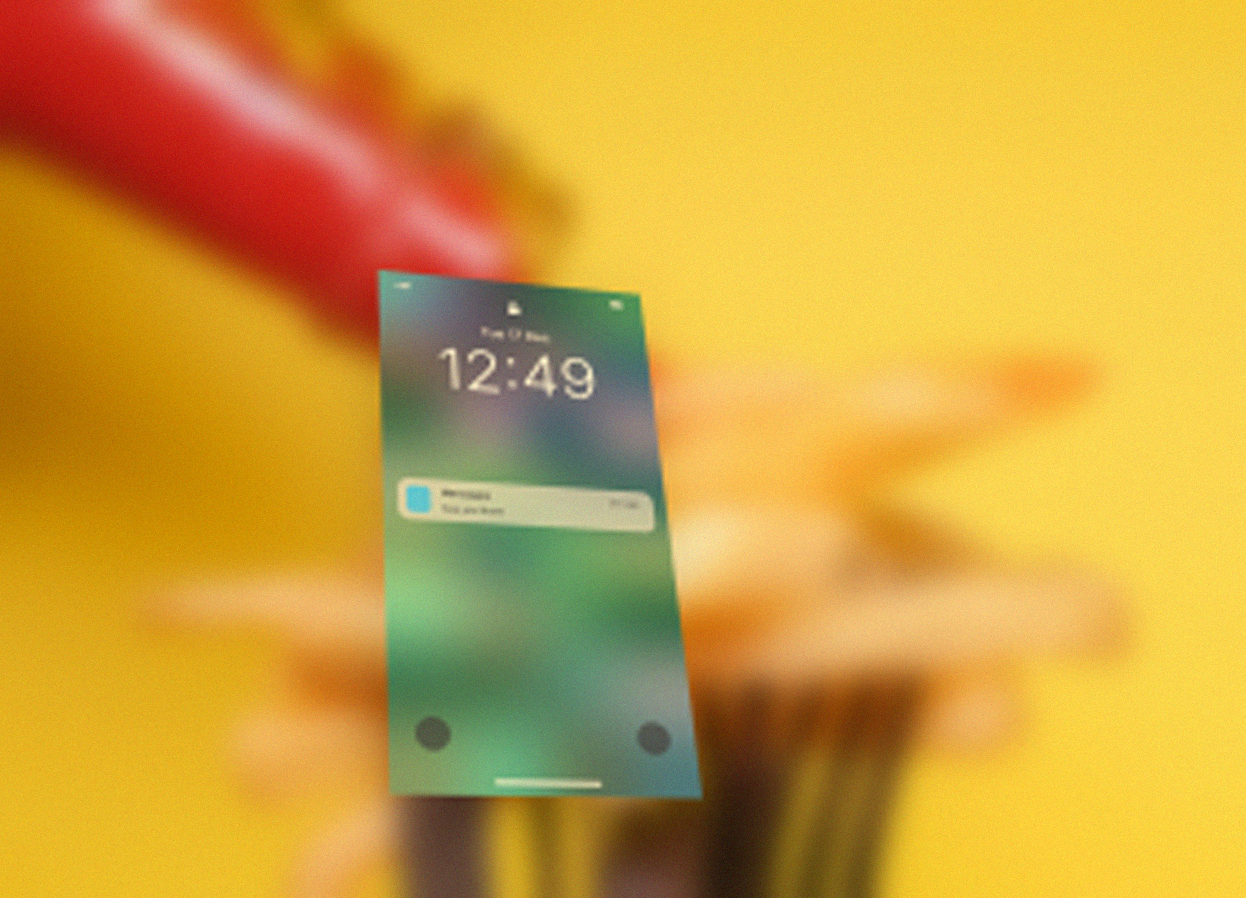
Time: {"hour": 12, "minute": 49}
